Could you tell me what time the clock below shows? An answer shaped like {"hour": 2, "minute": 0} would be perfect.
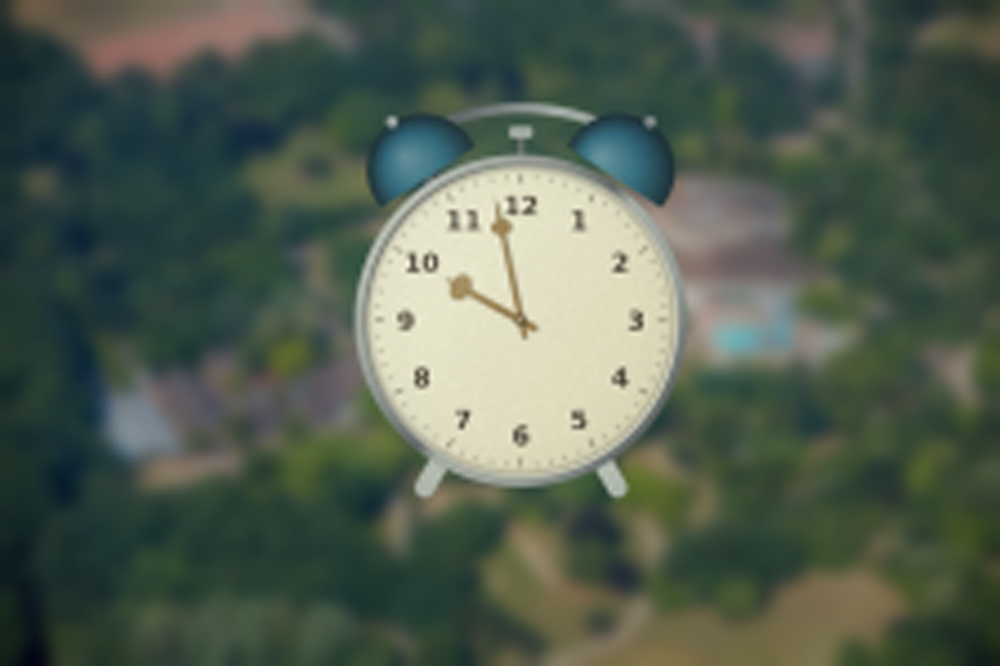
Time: {"hour": 9, "minute": 58}
